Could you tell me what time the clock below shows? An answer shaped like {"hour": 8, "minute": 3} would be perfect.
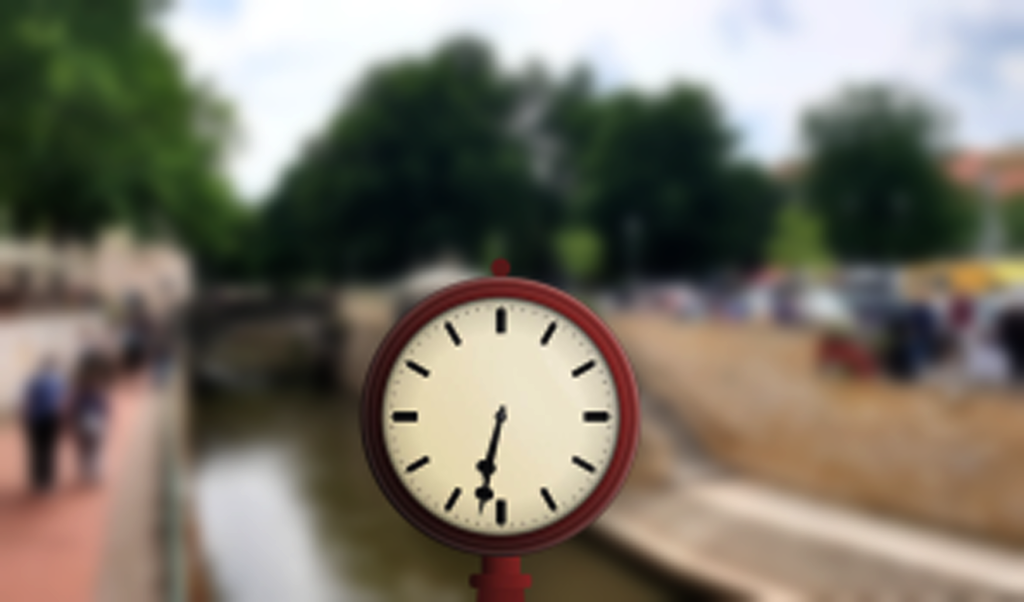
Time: {"hour": 6, "minute": 32}
